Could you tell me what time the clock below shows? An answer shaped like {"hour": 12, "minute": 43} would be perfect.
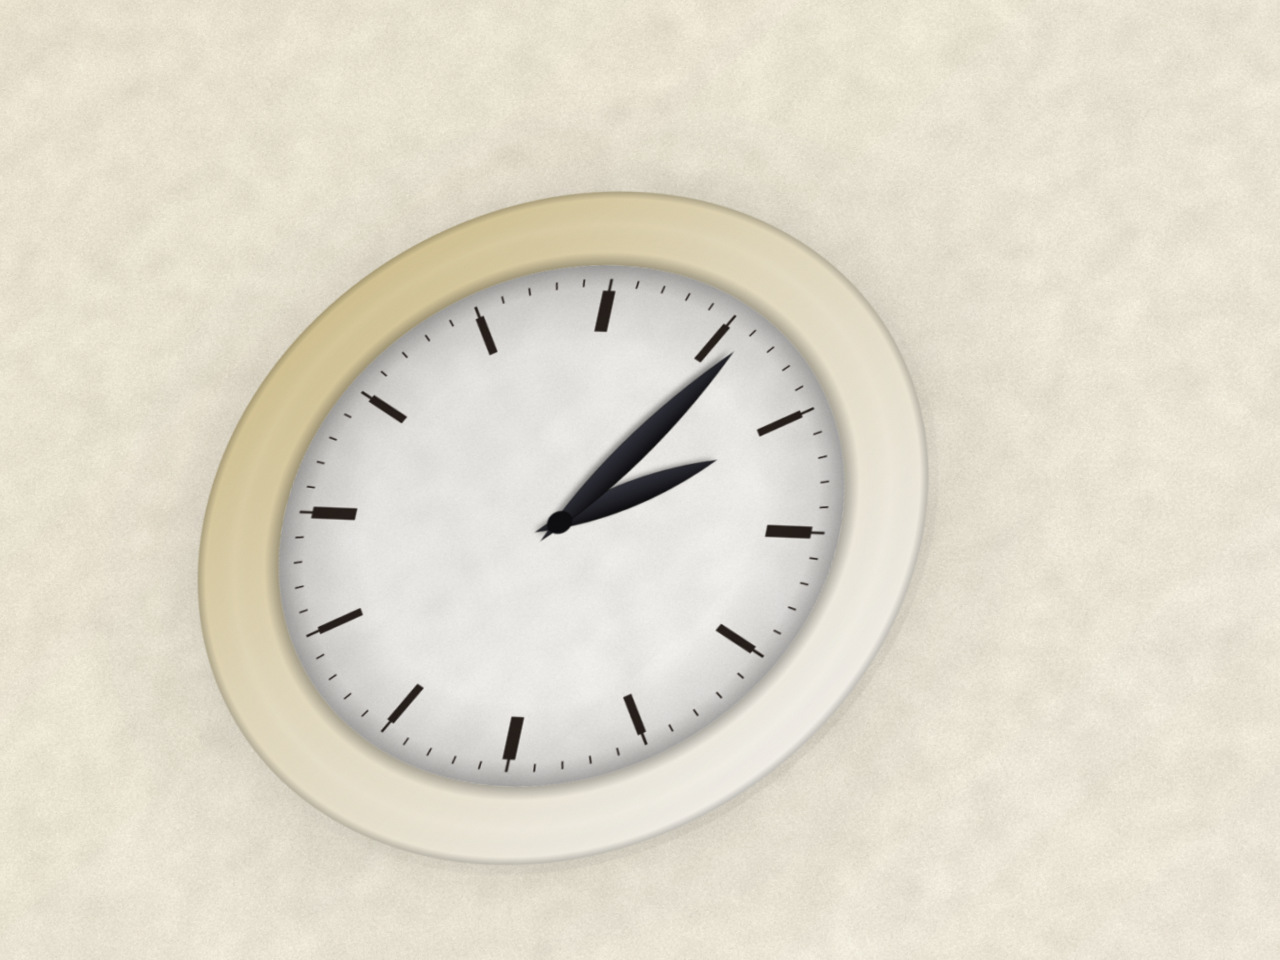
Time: {"hour": 2, "minute": 6}
